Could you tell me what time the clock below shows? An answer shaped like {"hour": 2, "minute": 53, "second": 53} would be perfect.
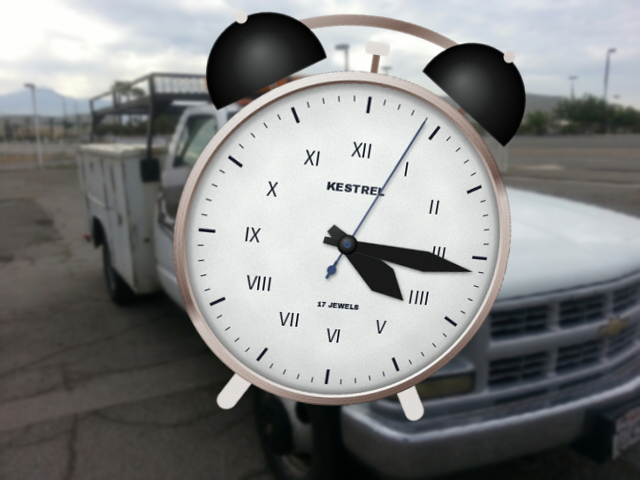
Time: {"hour": 4, "minute": 16, "second": 4}
